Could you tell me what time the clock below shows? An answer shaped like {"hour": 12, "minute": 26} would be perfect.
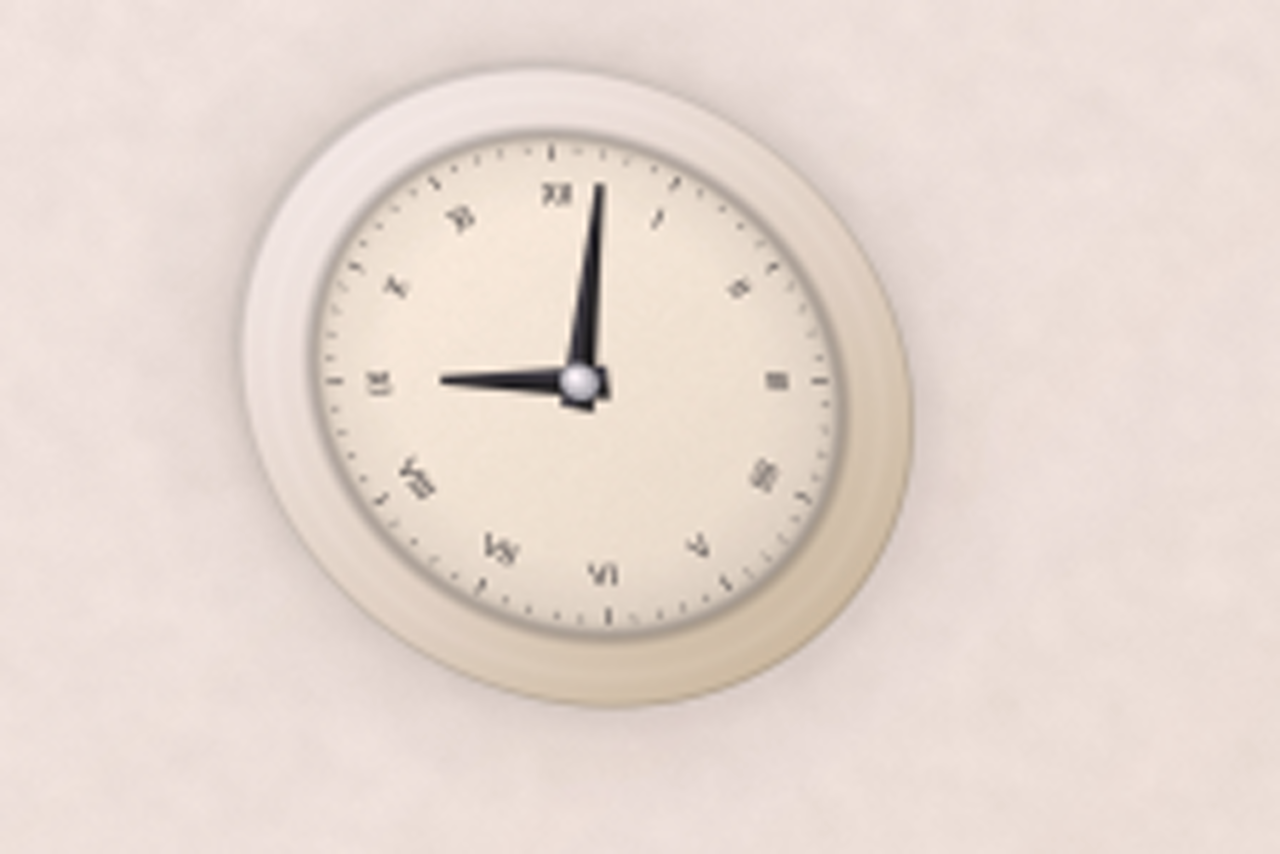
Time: {"hour": 9, "minute": 2}
